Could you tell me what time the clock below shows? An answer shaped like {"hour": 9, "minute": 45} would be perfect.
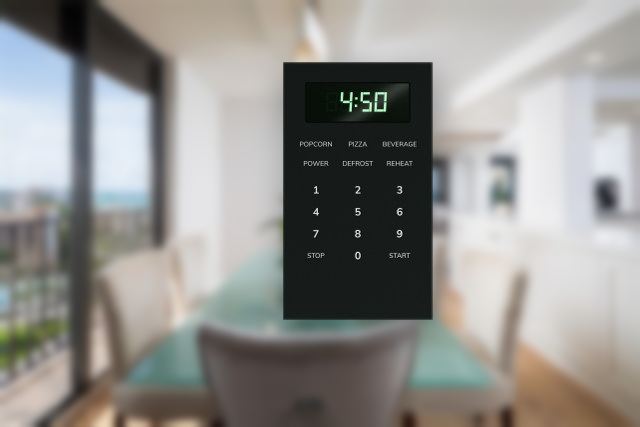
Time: {"hour": 4, "minute": 50}
